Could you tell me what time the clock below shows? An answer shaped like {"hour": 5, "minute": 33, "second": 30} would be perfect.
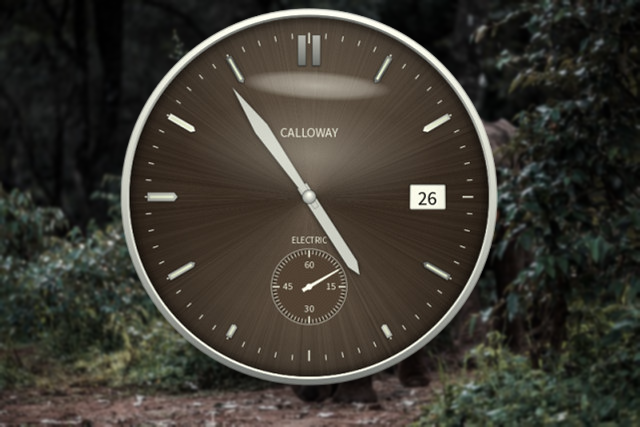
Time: {"hour": 4, "minute": 54, "second": 10}
